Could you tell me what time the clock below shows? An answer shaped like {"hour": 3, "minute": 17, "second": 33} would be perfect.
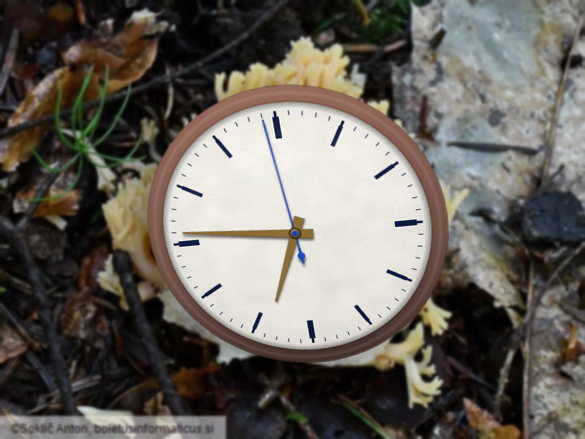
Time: {"hour": 6, "minute": 45, "second": 59}
